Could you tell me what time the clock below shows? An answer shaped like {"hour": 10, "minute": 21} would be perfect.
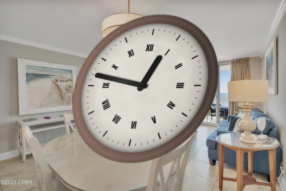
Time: {"hour": 12, "minute": 47}
